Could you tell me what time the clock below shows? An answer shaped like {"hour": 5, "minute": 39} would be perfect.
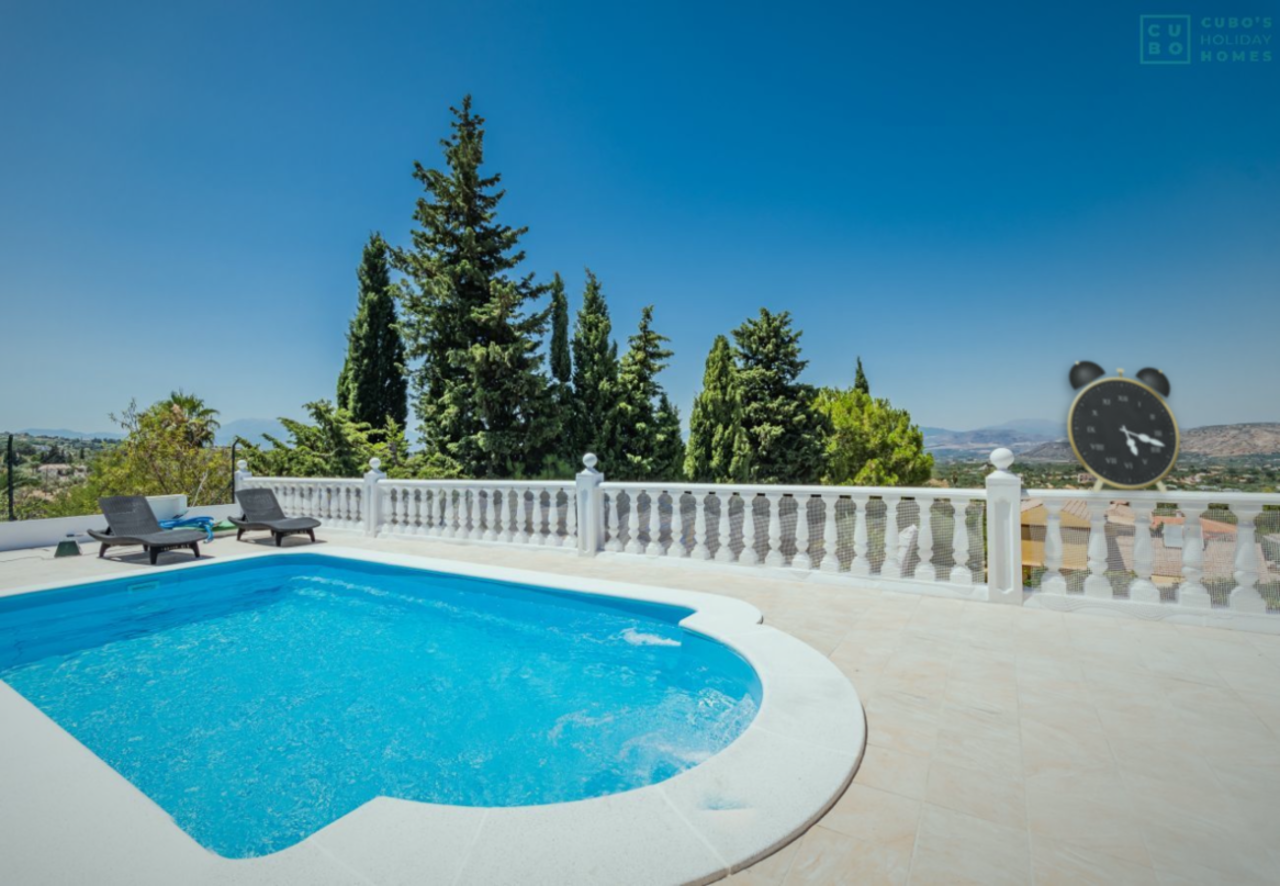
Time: {"hour": 5, "minute": 18}
